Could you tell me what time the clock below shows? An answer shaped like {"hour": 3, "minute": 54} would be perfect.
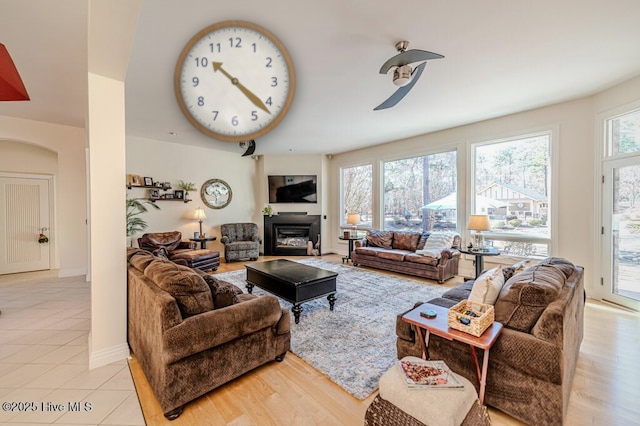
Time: {"hour": 10, "minute": 22}
